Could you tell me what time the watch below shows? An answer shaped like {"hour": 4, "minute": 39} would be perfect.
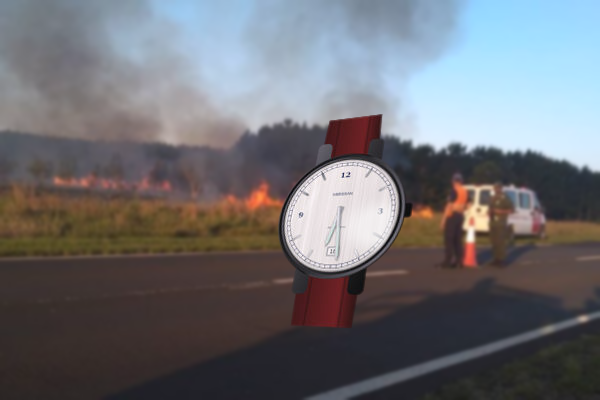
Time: {"hour": 6, "minute": 29}
